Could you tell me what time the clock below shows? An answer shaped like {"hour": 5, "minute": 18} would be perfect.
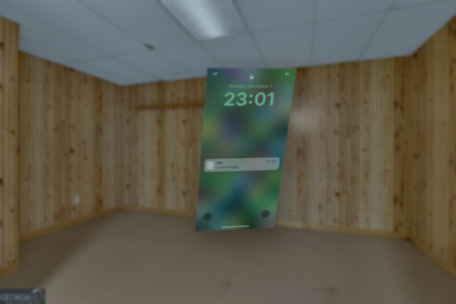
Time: {"hour": 23, "minute": 1}
